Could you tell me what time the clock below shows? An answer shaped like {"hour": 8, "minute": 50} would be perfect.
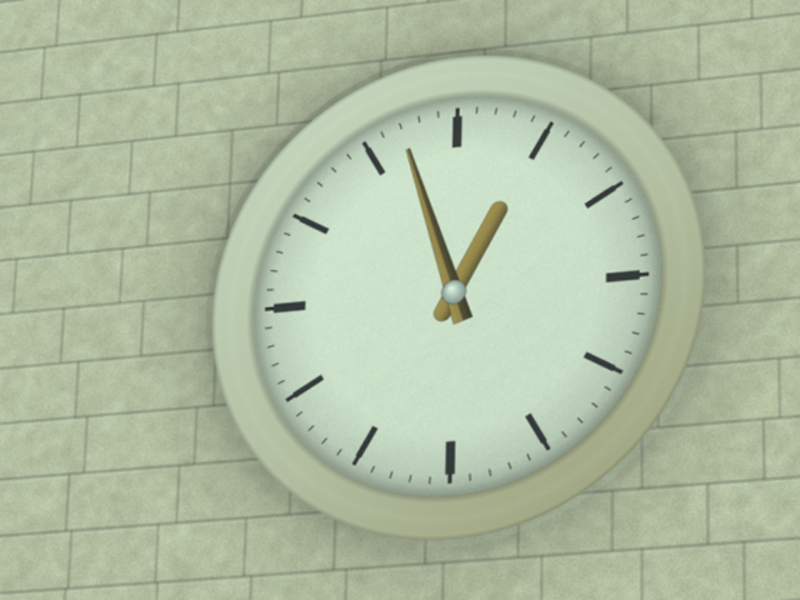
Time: {"hour": 12, "minute": 57}
